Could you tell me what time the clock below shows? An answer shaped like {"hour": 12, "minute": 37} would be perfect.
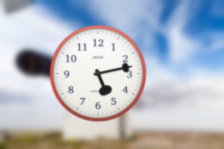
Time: {"hour": 5, "minute": 13}
